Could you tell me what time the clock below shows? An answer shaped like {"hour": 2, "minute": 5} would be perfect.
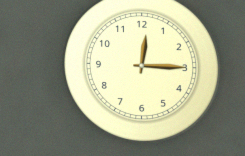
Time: {"hour": 12, "minute": 15}
